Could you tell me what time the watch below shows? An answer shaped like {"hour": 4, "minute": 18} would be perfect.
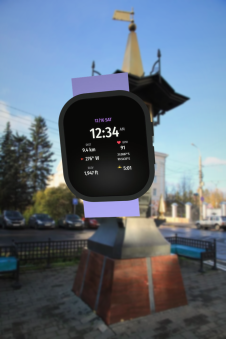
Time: {"hour": 12, "minute": 34}
